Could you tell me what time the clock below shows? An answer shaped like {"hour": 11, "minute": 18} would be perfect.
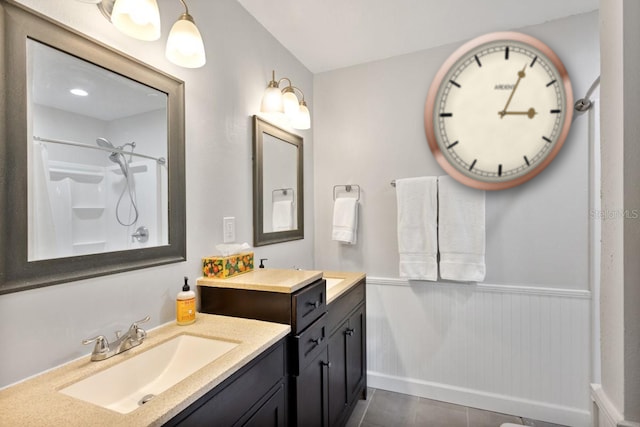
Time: {"hour": 3, "minute": 4}
